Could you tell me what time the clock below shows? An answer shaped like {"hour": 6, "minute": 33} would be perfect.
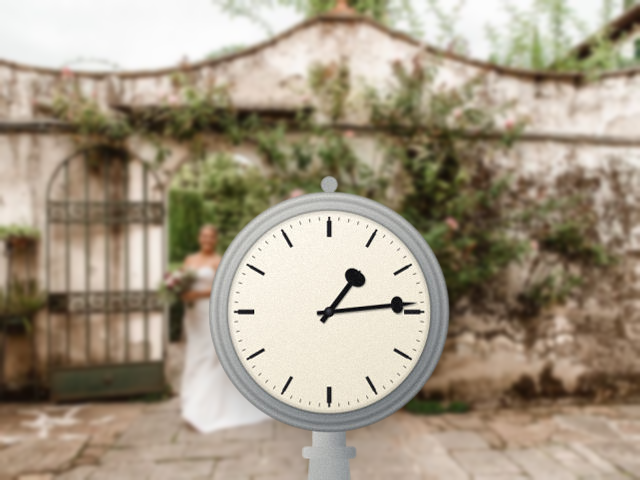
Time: {"hour": 1, "minute": 14}
